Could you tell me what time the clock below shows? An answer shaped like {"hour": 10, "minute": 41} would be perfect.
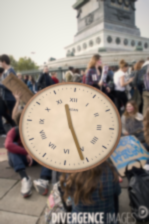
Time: {"hour": 11, "minute": 26}
